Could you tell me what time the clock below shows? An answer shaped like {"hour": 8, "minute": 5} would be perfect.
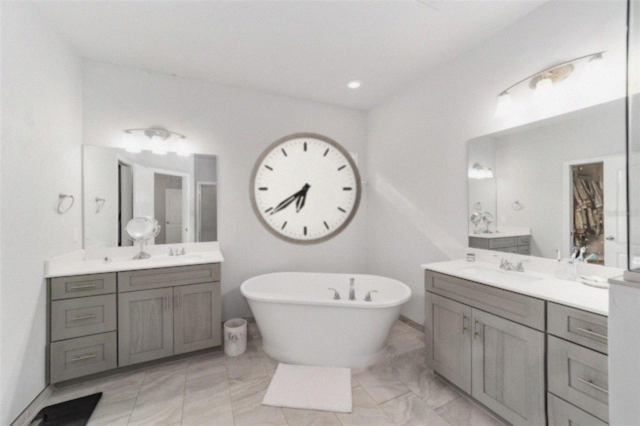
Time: {"hour": 6, "minute": 39}
